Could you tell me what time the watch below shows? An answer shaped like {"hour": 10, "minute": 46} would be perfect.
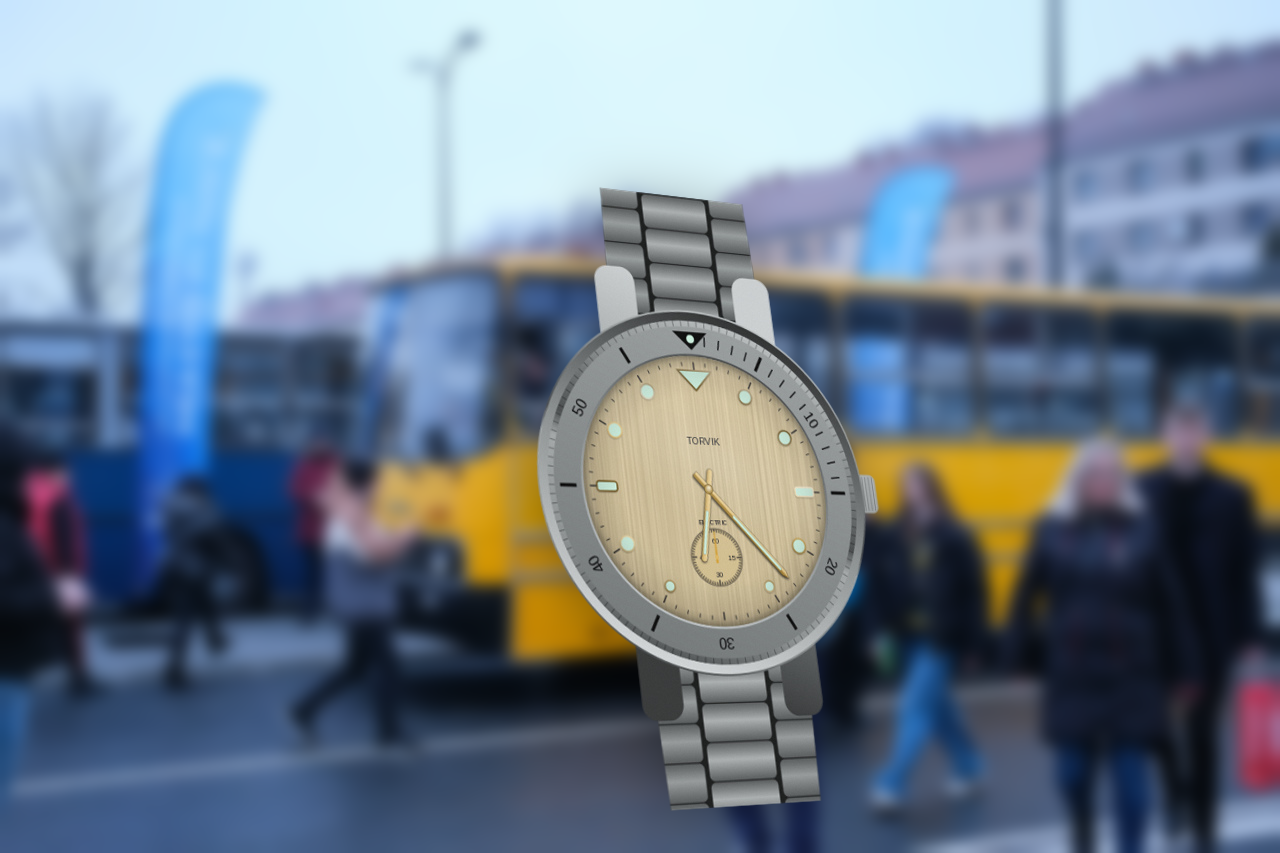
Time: {"hour": 6, "minute": 23}
